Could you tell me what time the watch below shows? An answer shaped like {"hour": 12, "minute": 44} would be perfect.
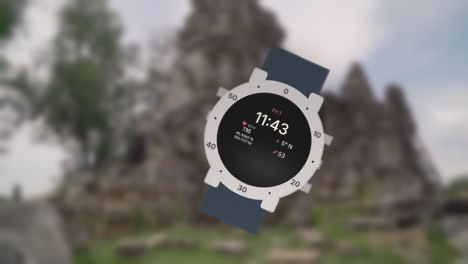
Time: {"hour": 11, "minute": 43}
